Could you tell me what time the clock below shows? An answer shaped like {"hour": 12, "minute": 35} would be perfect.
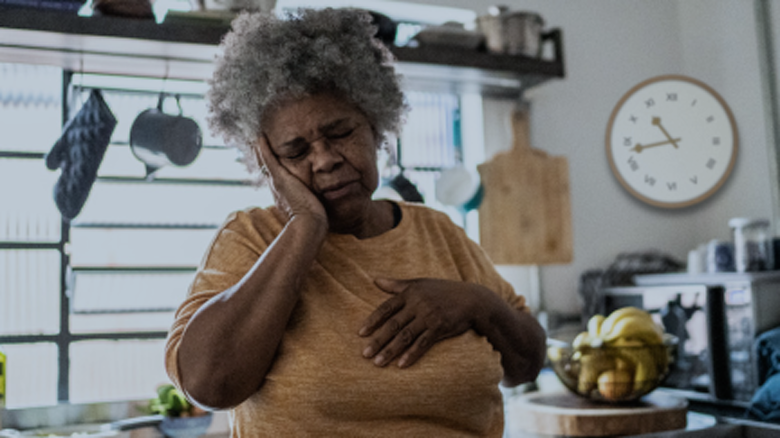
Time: {"hour": 10, "minute": 43}
